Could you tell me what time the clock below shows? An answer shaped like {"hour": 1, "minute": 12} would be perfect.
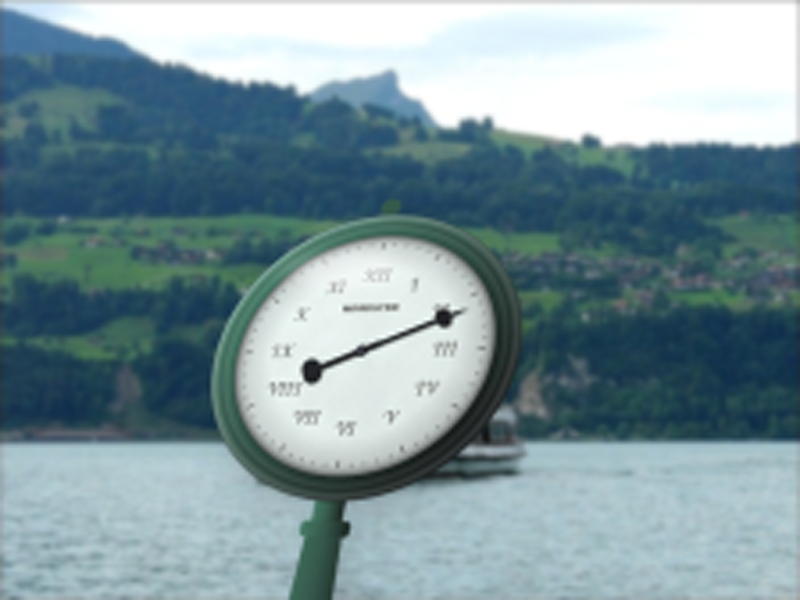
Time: {"hour": 8, "minute": 11}
